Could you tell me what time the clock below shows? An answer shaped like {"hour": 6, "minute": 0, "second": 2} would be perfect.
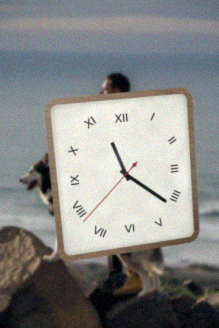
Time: {"hour": 11, "minute": 21, "second": 38}
